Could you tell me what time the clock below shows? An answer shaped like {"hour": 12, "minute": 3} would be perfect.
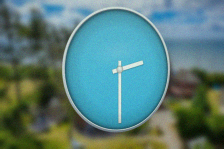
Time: {"hour": 2, "minute": 30}
